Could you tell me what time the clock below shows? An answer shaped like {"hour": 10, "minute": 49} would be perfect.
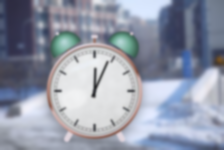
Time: {"hour": 12, "minute": 4}
